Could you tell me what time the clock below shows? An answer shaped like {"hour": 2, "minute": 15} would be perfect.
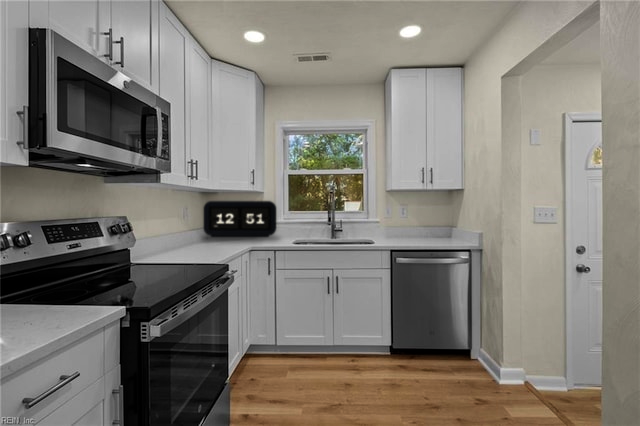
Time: {"hour": 12, "minute": 51}
